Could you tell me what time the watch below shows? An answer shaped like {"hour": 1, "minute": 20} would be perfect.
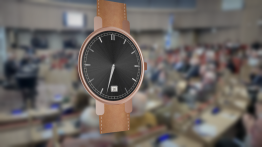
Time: {"hour": 6, "minute": 33}
